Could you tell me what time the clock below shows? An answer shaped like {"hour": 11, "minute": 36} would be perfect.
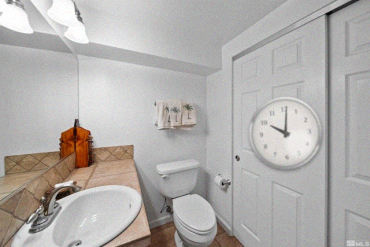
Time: {"hour": 10, "minute": 1}
